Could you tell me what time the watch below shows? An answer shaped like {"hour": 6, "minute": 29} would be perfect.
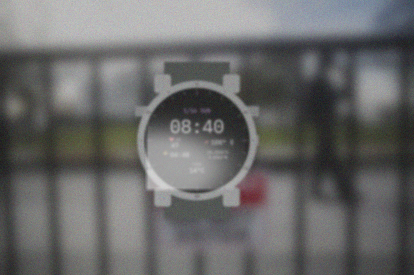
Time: {"hour": 8, "minute": 40}
